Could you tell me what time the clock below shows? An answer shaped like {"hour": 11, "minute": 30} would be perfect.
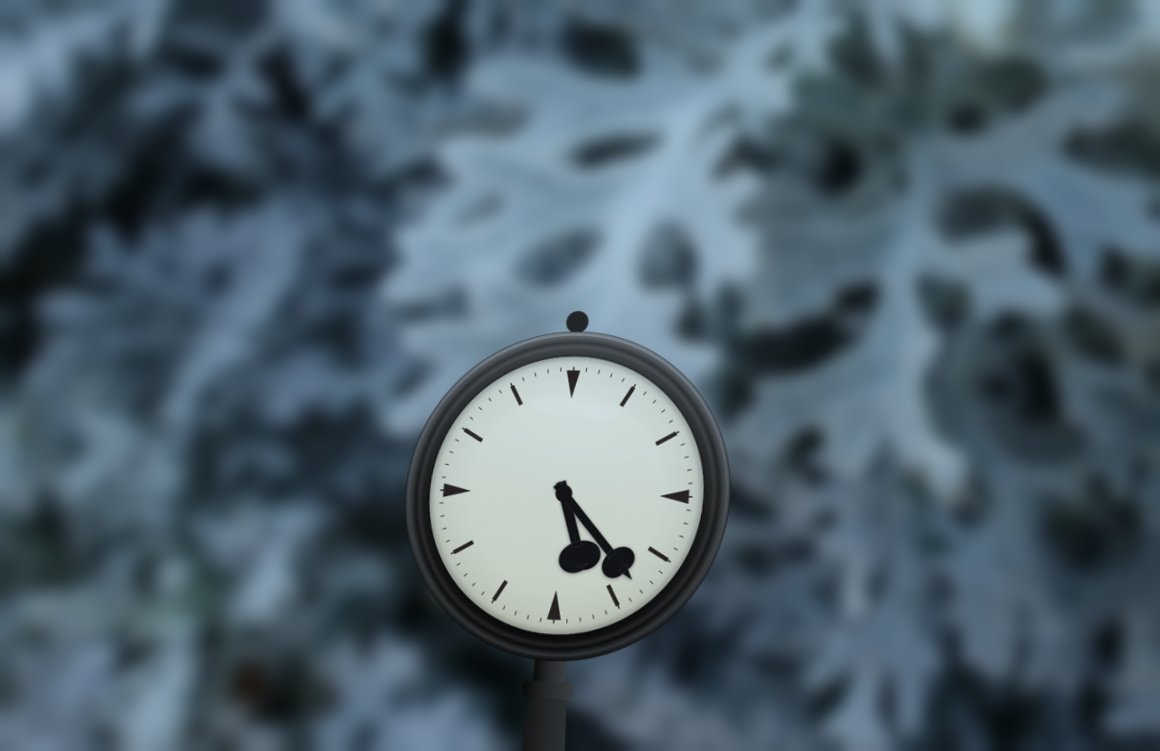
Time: {"hour": 5, "minute": 23}
